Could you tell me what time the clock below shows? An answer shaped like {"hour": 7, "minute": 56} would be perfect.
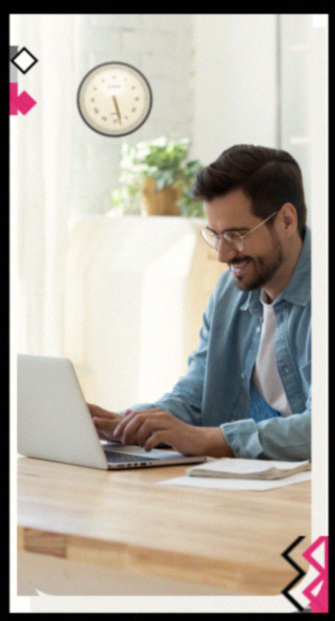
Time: {"hour": 5, "minute": 28}
